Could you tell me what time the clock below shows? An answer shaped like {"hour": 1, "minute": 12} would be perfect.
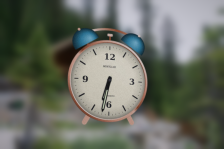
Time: {"hour": 6, "minute": 32}
